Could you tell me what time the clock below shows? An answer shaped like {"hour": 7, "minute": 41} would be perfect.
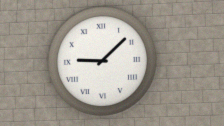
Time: {"hour": 9, "minute": 8}
